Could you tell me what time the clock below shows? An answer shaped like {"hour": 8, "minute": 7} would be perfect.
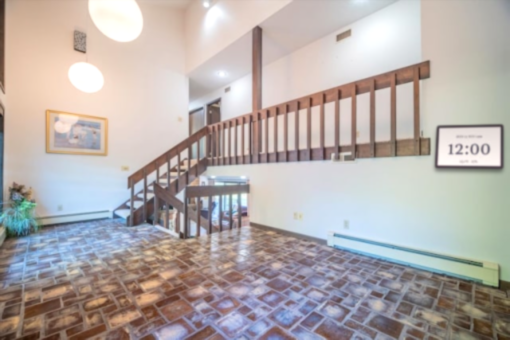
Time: {"hour": 12, "minute": 0}
